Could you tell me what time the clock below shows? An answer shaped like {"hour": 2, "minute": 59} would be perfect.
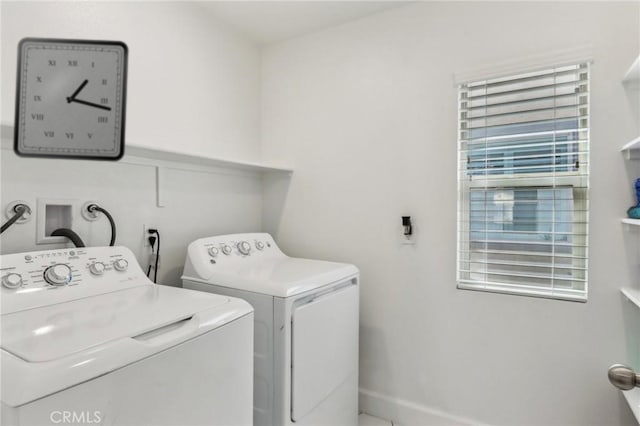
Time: {"hour": 1, "minute": 17}
